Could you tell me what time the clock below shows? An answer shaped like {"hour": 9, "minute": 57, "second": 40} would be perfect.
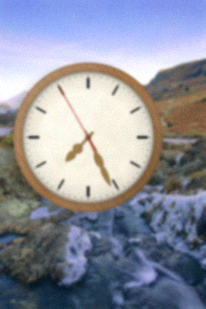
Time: {"hour": 7, "minute": 25, "second": 55}
